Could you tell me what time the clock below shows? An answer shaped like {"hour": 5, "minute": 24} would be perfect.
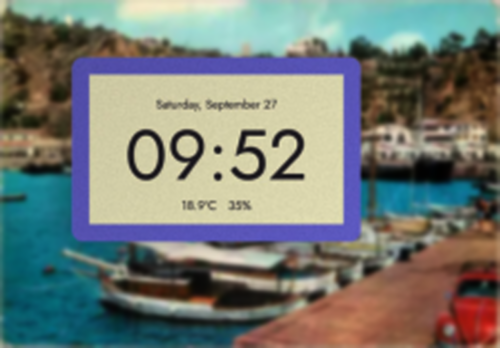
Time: {"hour": 9, "minute": 52}
